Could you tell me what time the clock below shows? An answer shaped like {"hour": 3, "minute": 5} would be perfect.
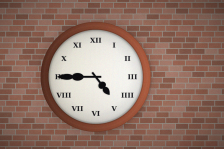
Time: {"hour": 4, "minute": 45}
